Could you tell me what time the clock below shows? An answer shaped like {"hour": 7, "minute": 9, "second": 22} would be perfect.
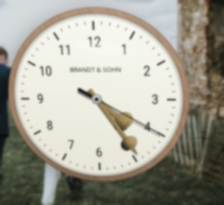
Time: {"hour": 4, "minute": 24, "second": 20}
